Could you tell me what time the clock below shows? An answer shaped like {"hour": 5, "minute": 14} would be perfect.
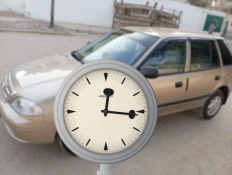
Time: {"hour": 12, "minute": 16}
